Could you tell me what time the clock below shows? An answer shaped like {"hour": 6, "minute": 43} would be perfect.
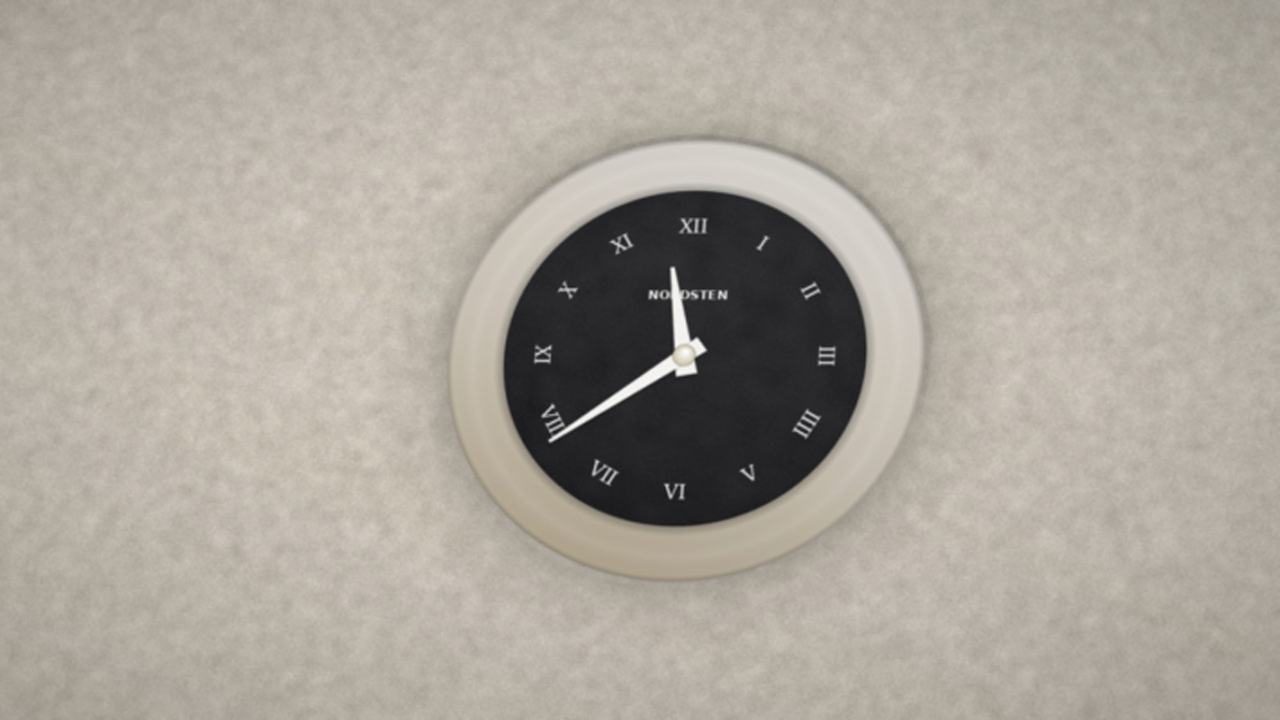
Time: {"hour": 11, "minute": 39}
